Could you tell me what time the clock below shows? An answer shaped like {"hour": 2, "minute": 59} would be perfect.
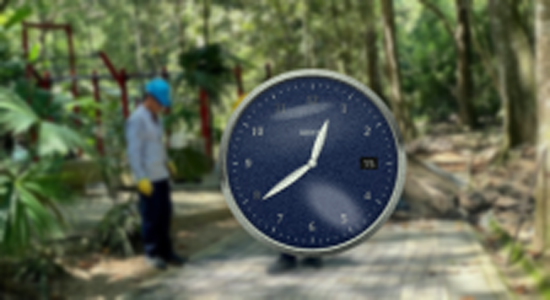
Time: {"hour": 12, "minute": 39}
